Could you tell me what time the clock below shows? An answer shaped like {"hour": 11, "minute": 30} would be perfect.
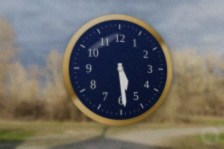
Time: {"hour": 5, "minute": 29}
